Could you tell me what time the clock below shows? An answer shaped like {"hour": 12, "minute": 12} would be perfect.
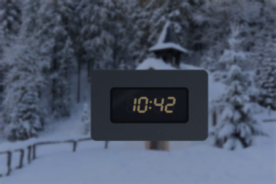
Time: {"hour": 10, "minute": 42}
